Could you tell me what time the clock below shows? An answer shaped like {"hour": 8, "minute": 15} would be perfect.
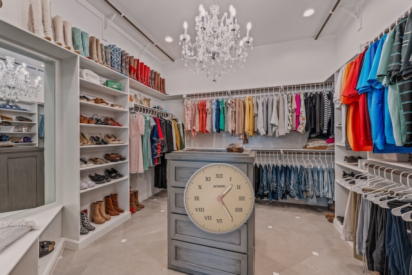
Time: {"hour": 1, "minute": 25}
